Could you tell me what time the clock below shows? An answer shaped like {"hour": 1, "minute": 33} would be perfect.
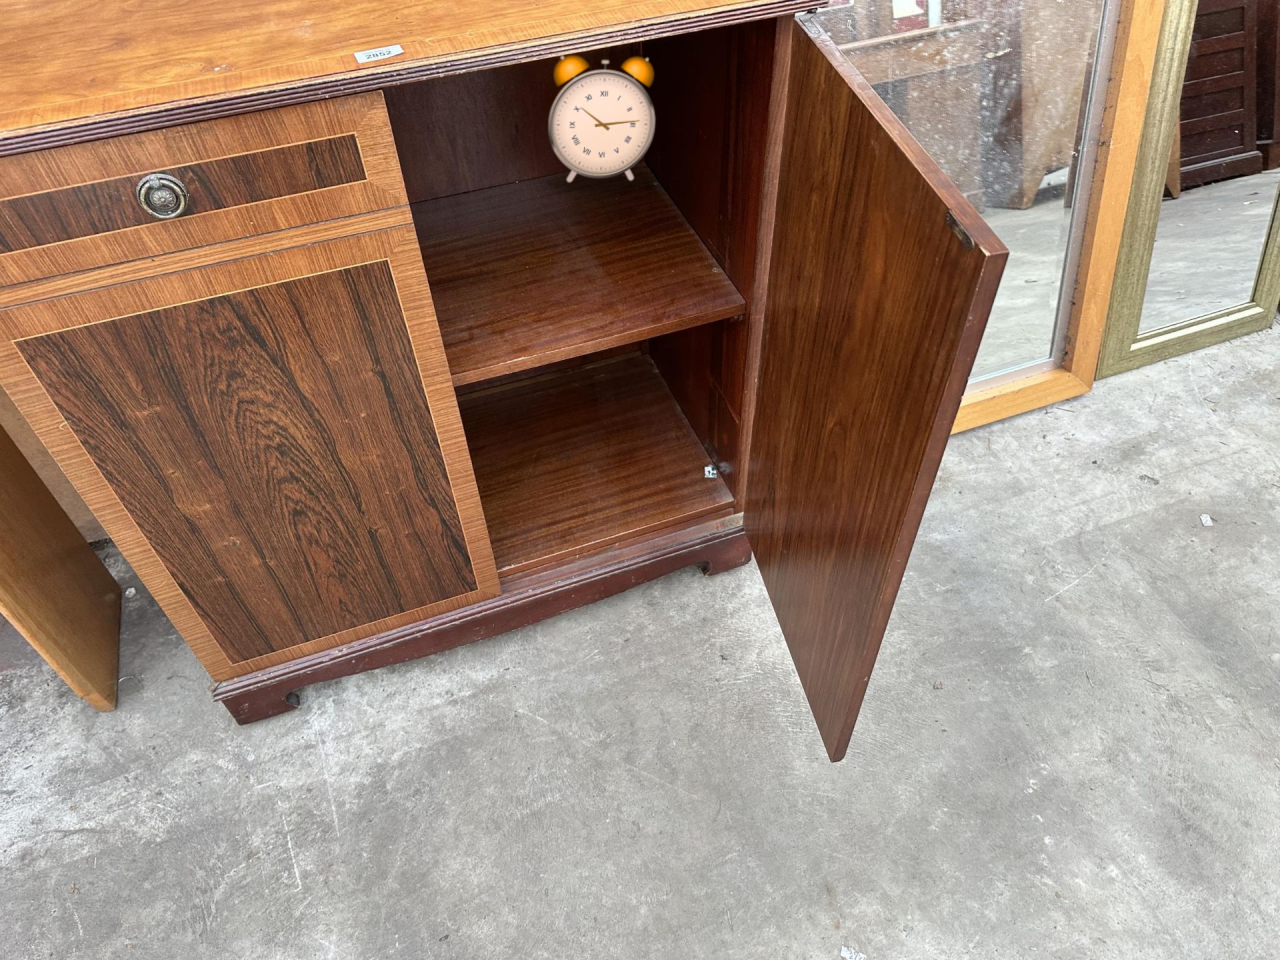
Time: {"hour": 10, "minute": 14}
